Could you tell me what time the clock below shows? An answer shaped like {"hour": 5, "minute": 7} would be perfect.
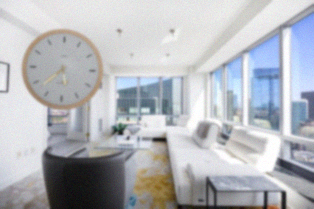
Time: {"hour": 5, "minute": 38}
